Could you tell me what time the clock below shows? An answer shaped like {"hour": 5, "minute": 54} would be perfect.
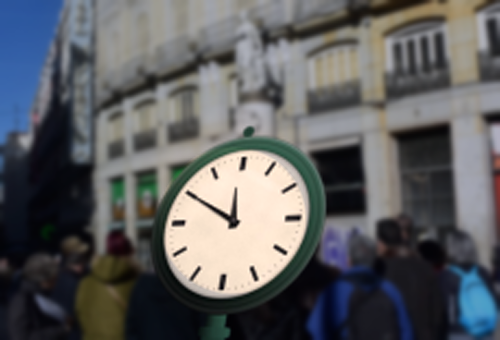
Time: {"hour": 11, "minute": 50}
